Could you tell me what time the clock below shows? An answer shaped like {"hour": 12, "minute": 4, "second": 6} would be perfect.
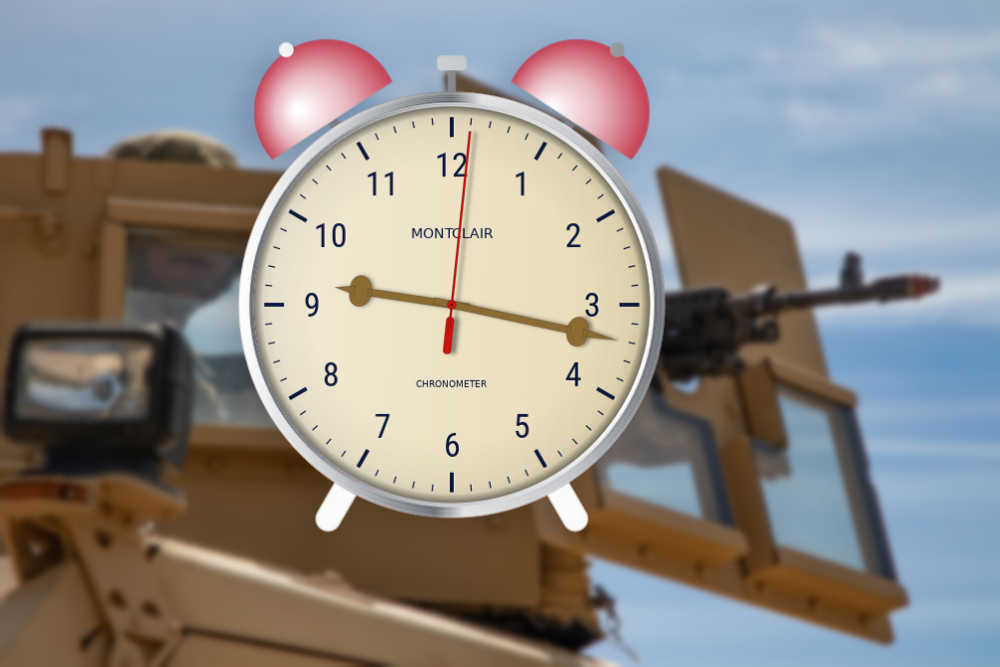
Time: {"hour": 9, "minute": 17, "second": 1}
